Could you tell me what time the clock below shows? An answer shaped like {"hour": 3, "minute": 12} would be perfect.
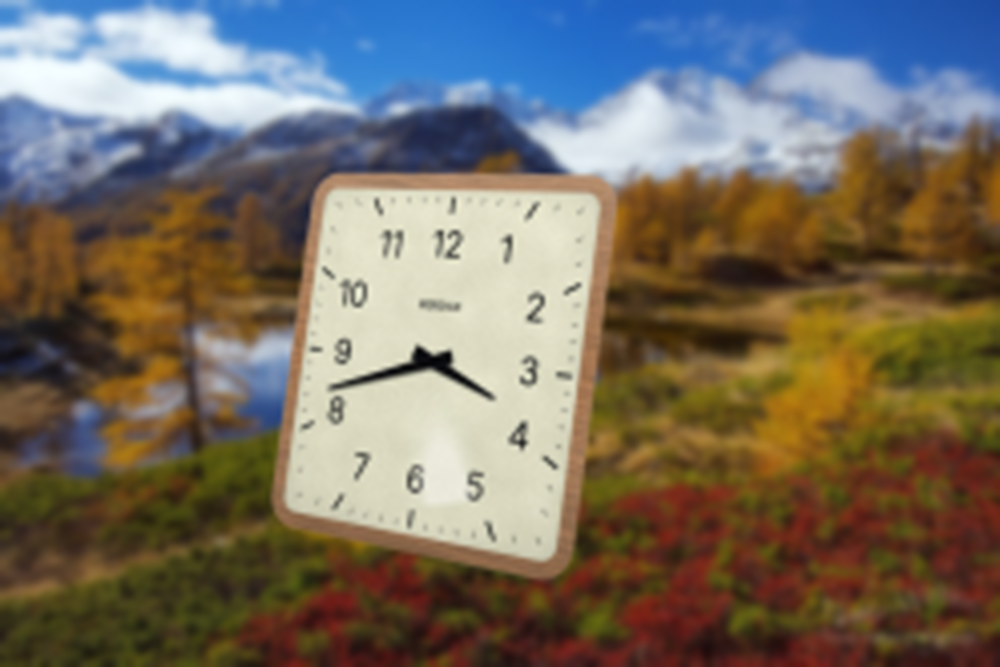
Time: {"hour": 3, "minute": 42}
